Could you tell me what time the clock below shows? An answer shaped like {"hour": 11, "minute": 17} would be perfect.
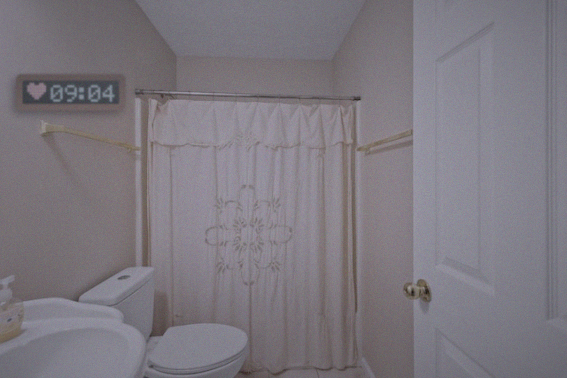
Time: {"hour": 9, "minute": 4}
